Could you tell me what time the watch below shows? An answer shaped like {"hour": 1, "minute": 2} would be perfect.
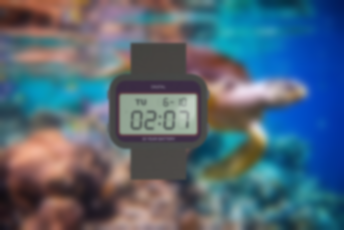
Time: {"hour": 2, "minute": 7}
